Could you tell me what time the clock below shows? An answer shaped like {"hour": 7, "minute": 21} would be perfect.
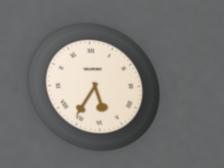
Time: {"hour": 5, "minute": 36}
